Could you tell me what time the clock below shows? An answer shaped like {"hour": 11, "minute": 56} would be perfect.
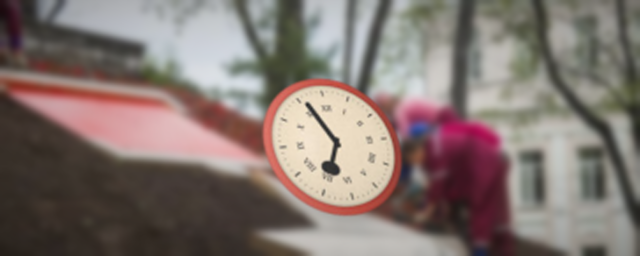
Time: {"hour": 6, "minute": 56}
